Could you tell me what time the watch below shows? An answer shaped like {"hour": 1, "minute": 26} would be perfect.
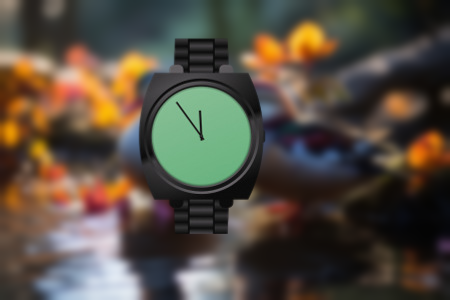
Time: {"hour": 11, "minute": 54}
